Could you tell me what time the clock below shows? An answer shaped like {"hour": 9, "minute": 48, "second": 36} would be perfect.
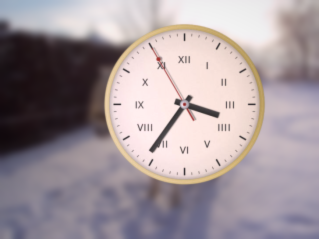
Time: {"hour": 3, "minute": 35, "second": 55}
